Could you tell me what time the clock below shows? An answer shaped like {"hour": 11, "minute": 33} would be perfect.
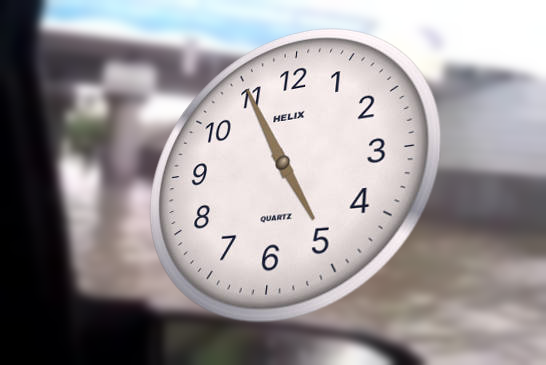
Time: {"hour": 4, "minute": 55}
